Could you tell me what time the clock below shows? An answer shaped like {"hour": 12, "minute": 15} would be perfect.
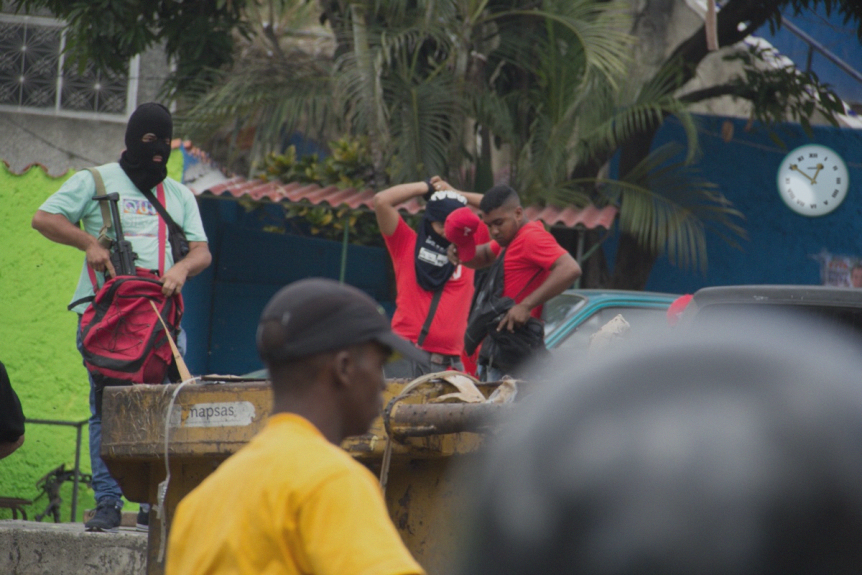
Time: {"hour": 12, "minute": 51}
